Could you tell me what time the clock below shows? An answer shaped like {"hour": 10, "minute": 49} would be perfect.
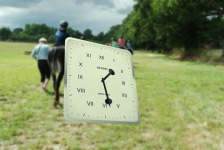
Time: {"hour": 1, "minute": 28}
